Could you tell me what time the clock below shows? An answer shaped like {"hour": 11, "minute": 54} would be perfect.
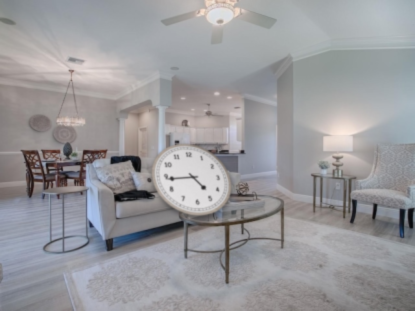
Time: {"hour": 4, "minute": 44}
